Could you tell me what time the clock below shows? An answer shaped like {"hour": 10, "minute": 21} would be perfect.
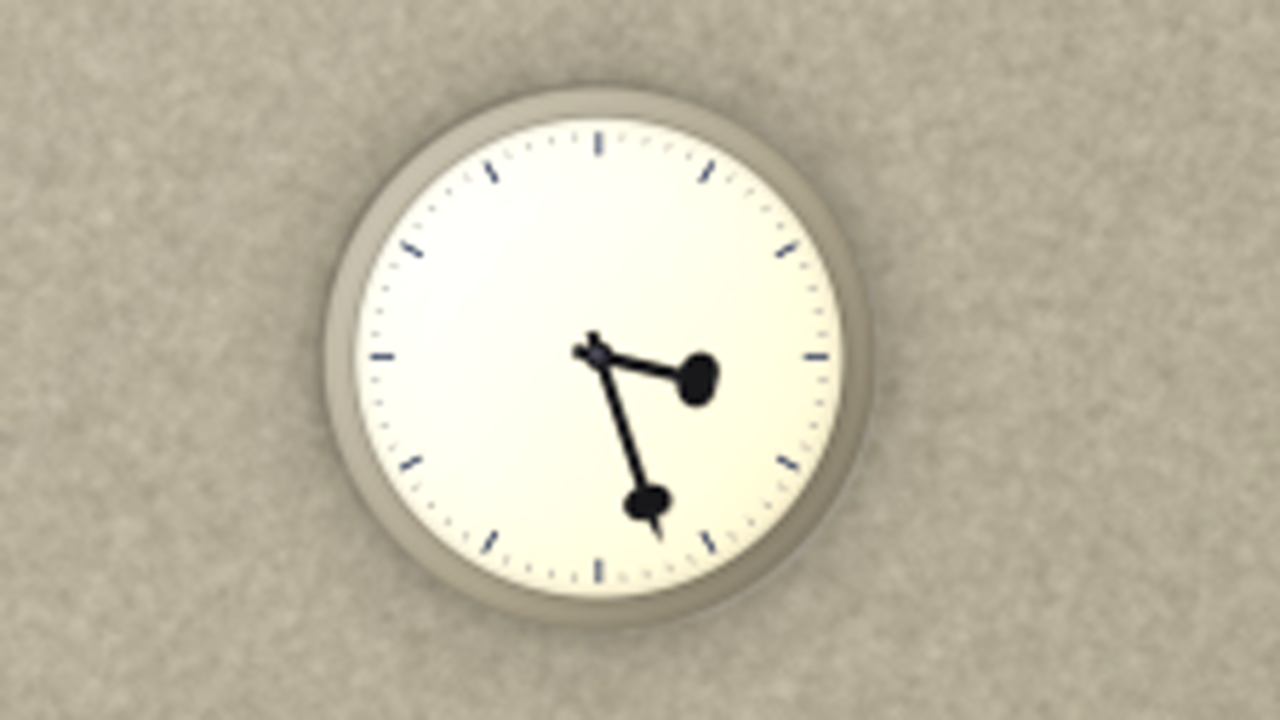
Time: {"hour": 3, "minute": 27}
